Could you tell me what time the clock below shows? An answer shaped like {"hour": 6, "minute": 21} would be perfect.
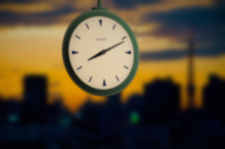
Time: {"hour": 8, "minute": 11}
